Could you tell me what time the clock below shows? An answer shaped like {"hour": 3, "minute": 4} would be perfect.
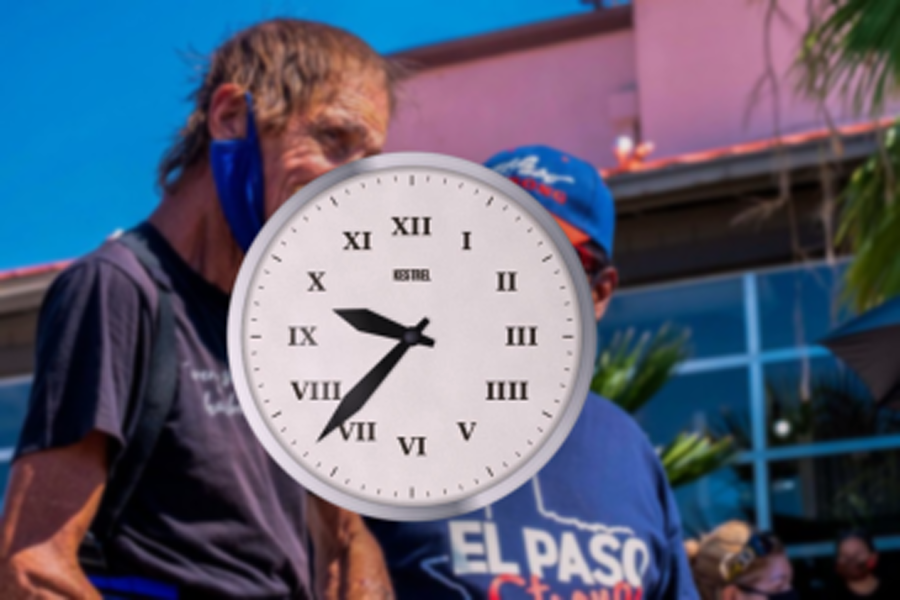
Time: {"hour": 9, "minute": 37}
